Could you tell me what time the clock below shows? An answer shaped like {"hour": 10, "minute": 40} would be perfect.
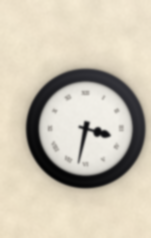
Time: {"hour": 3, "minute": 32}
